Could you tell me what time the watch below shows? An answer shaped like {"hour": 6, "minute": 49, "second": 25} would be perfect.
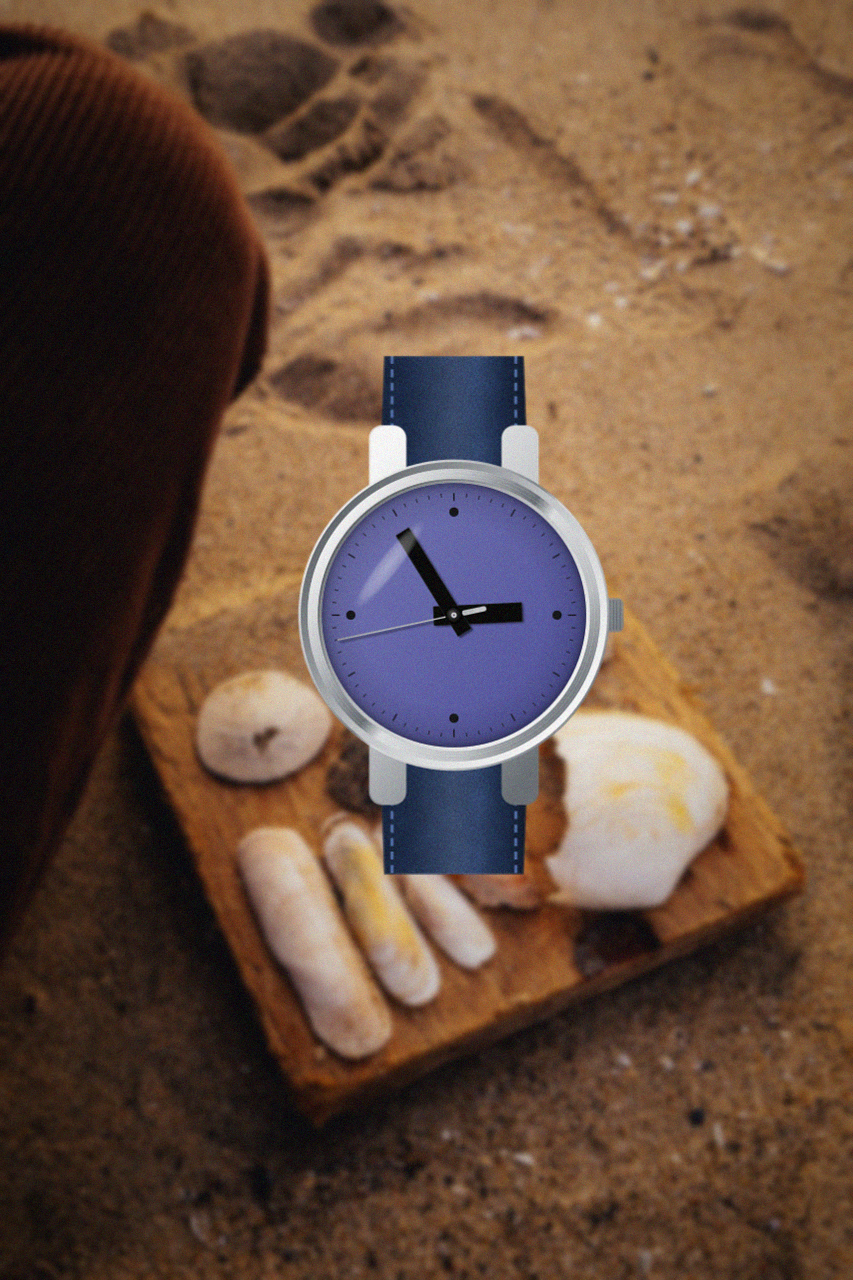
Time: {"hour": 2, "minute": 54, "second": 43}
